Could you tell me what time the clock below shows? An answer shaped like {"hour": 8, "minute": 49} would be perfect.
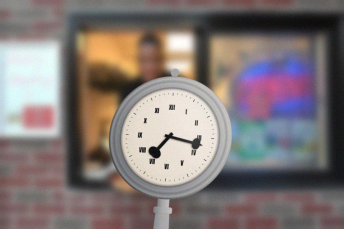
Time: {"hour": 7, "minute": 17}
